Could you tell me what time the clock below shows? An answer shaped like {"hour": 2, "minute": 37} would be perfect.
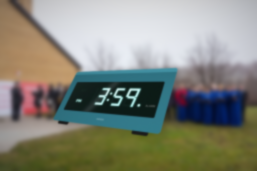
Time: {"hour": 3, "minute": 59}
